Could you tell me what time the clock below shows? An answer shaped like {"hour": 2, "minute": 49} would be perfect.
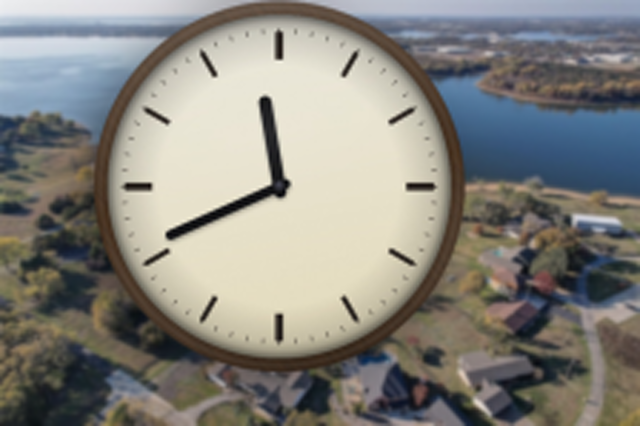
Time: {"hour": 11, "minute": 41}
